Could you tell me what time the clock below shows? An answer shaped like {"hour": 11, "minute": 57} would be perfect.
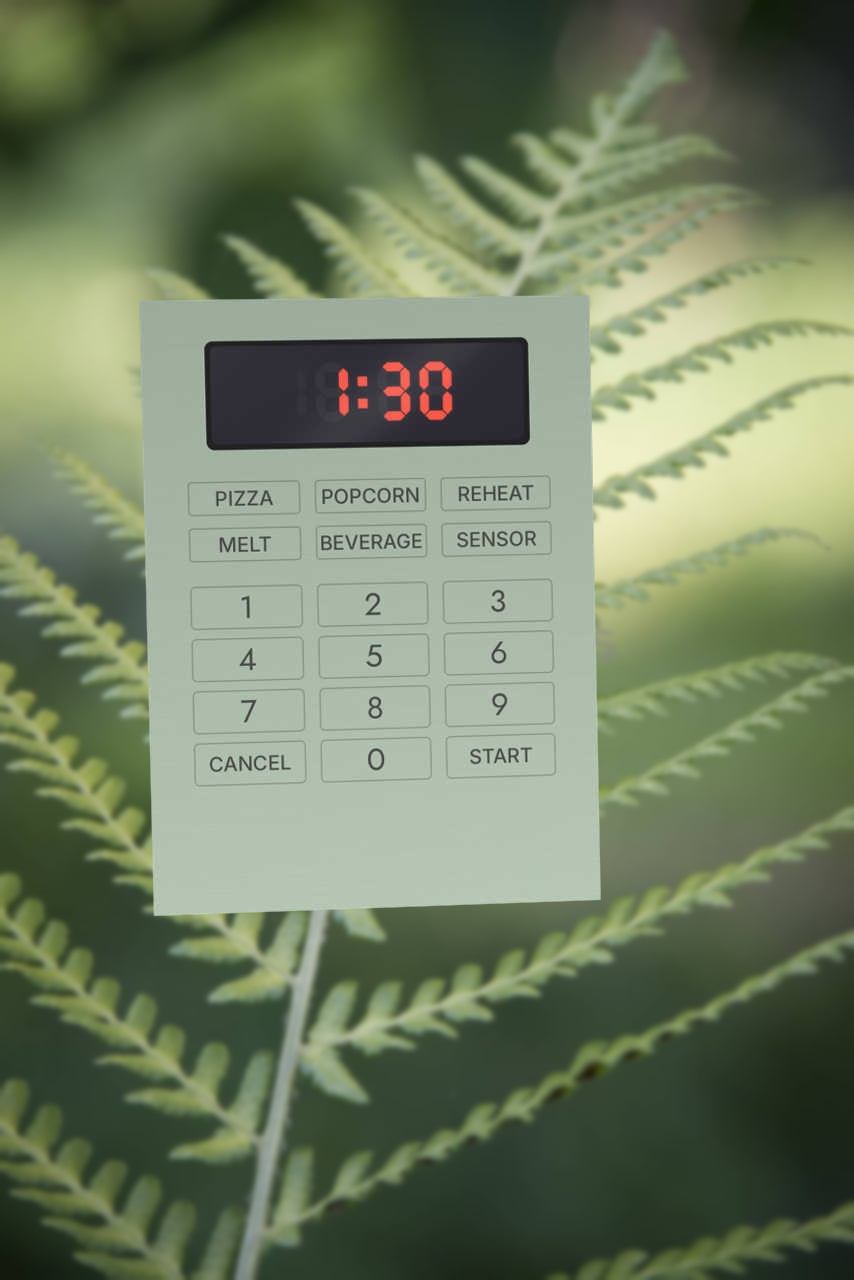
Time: {"hour": 1, "minute": 30}
